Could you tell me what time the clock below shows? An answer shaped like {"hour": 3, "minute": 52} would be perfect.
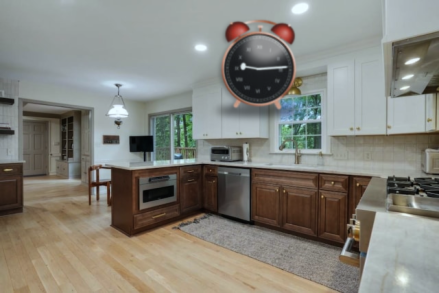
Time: {"hour": 9, "minute": 14}
